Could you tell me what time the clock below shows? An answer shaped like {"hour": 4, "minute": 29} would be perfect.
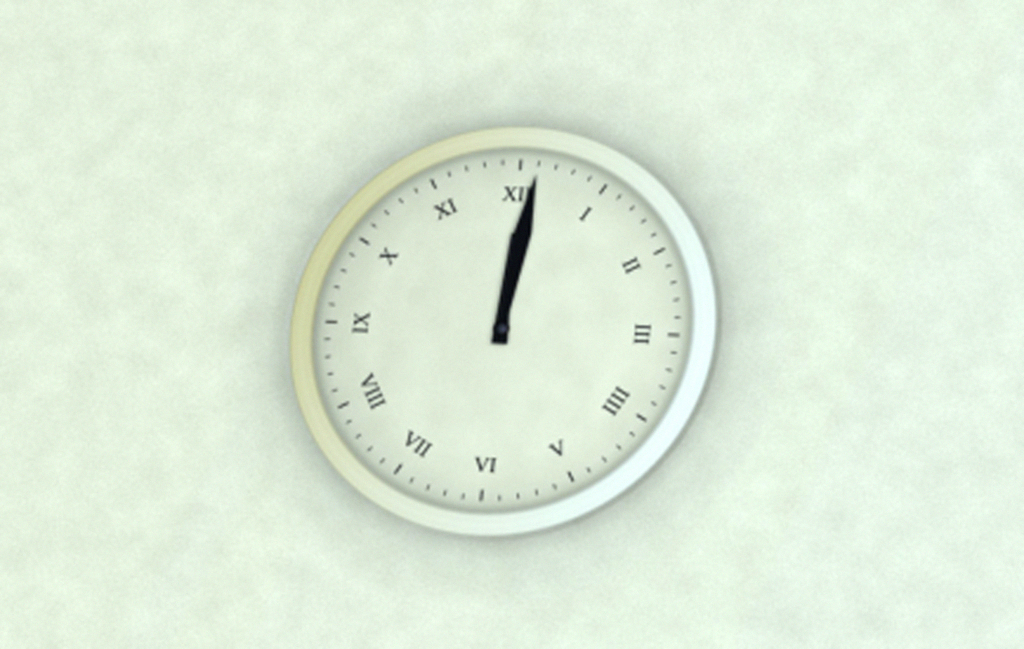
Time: {"hour": 12, "minute": 1}
